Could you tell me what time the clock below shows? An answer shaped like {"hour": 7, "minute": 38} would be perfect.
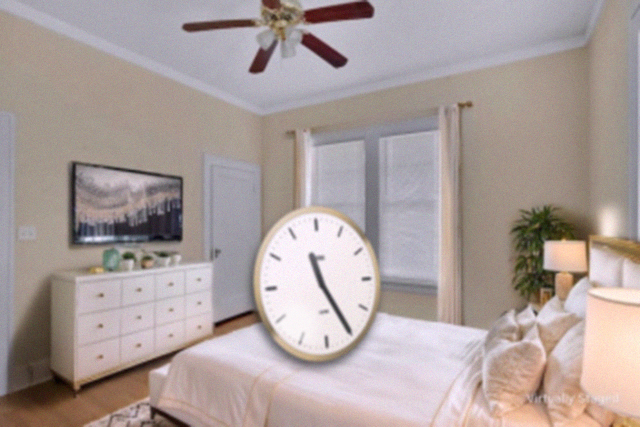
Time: {"hour": 11, "minute": 25}
